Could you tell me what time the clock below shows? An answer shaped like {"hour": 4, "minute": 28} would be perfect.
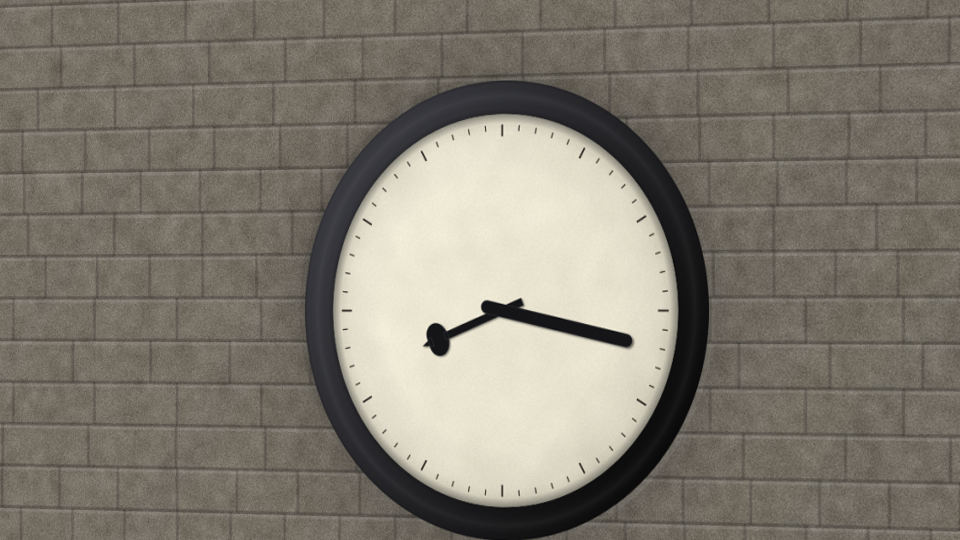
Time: {"hour": 8, "minute": 17}
